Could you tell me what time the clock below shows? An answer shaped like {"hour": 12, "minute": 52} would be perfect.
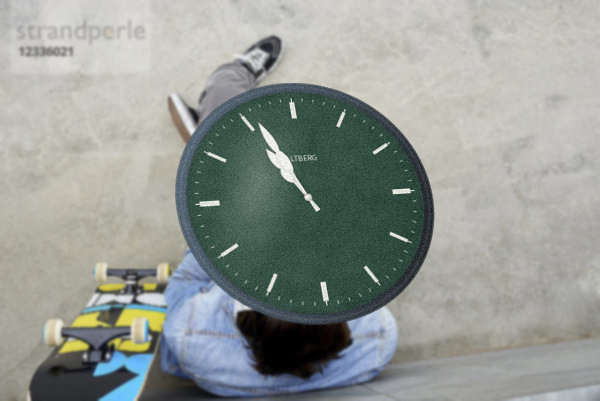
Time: {"hour": 10, "minute": 56}
